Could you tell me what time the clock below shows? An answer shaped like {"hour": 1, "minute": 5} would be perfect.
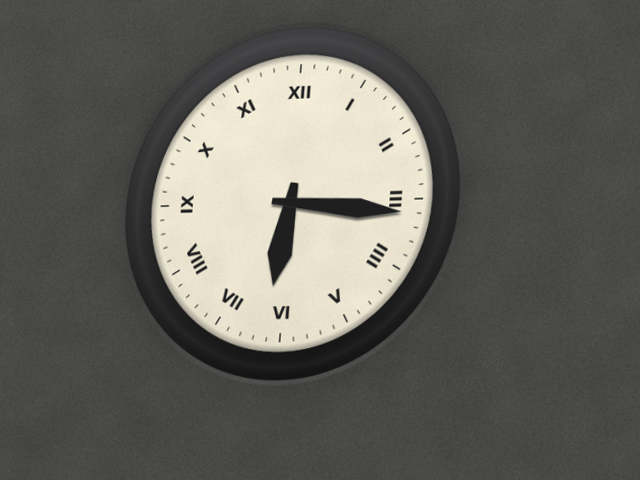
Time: {"hour": 6, "minute": 16}
